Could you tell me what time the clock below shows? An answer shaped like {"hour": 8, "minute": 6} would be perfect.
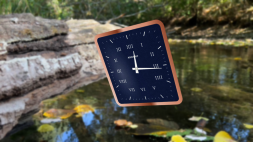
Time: {"hour": 12, "minute": 16}
